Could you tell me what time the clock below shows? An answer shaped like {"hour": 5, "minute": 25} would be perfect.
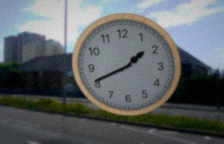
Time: {"hour": 1, "minute": 41}
